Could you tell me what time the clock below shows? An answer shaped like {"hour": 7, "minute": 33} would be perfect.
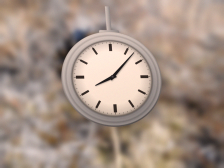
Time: {"hour": 8, "minute": 7}
